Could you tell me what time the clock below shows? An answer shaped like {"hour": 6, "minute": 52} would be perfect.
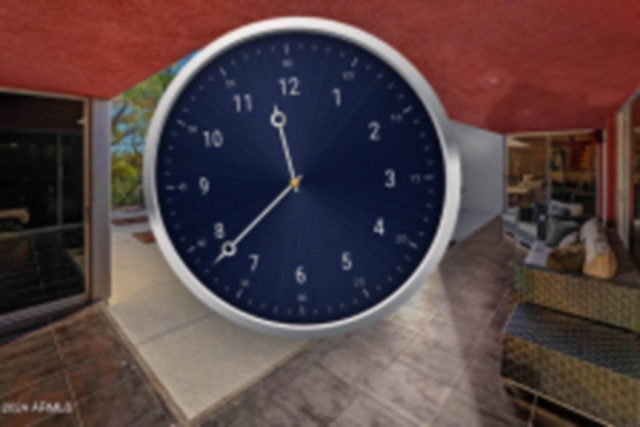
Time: {"hour": 11, "minute": 38}
